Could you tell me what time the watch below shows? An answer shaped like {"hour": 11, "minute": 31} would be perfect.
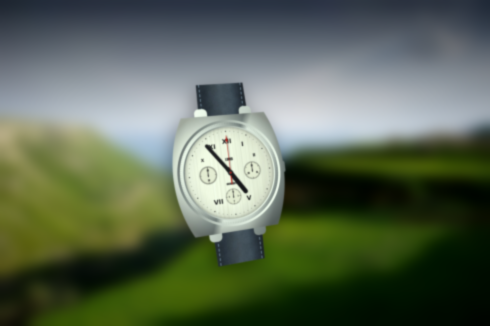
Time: {"hour": 4, "minute": 54}
